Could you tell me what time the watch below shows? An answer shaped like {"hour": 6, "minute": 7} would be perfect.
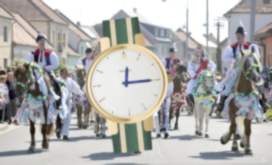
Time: {"hour": 12, "minute": 15}
